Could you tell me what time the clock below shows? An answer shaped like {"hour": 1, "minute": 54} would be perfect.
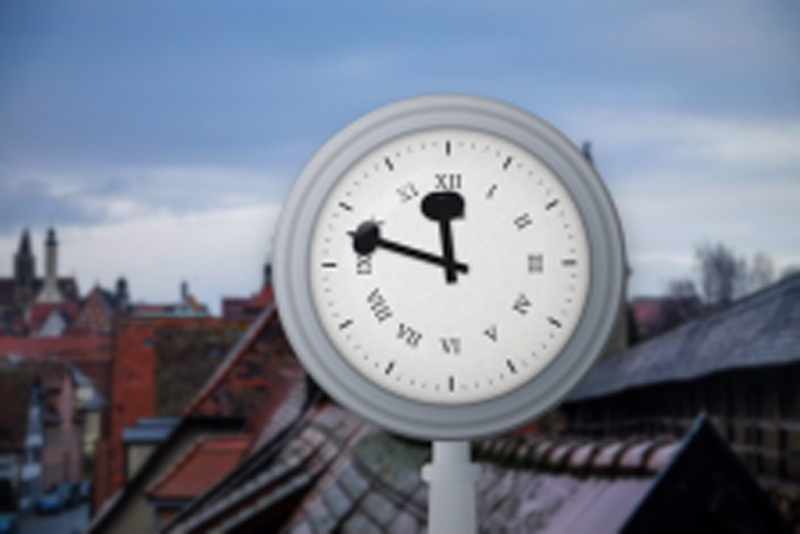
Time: {"hour": 11, "minute": 48}
